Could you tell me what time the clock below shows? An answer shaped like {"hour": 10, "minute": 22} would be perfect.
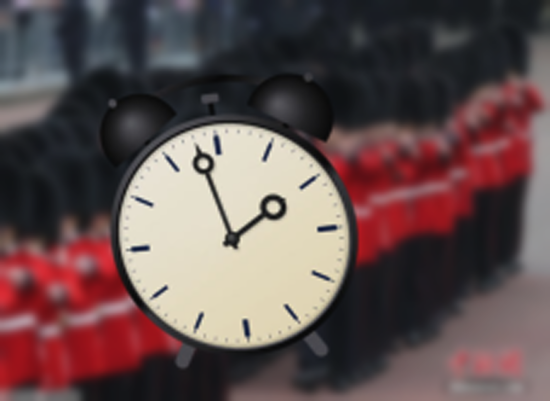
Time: {"hour": 1, "minute": 58}
